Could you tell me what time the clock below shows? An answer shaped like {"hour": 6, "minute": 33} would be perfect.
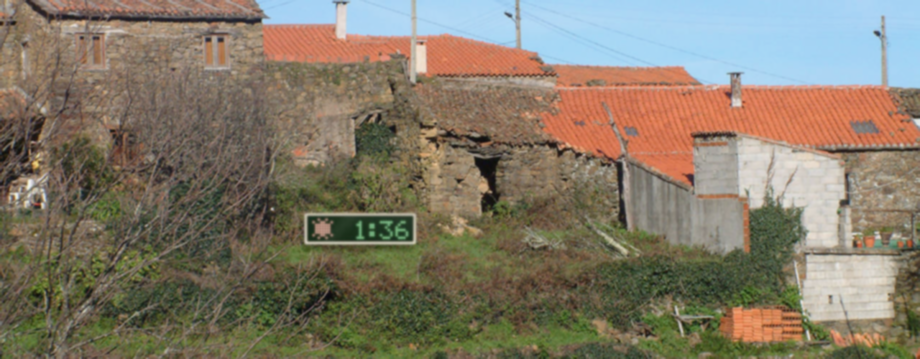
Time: {"hour": 1, "minute": 36}
